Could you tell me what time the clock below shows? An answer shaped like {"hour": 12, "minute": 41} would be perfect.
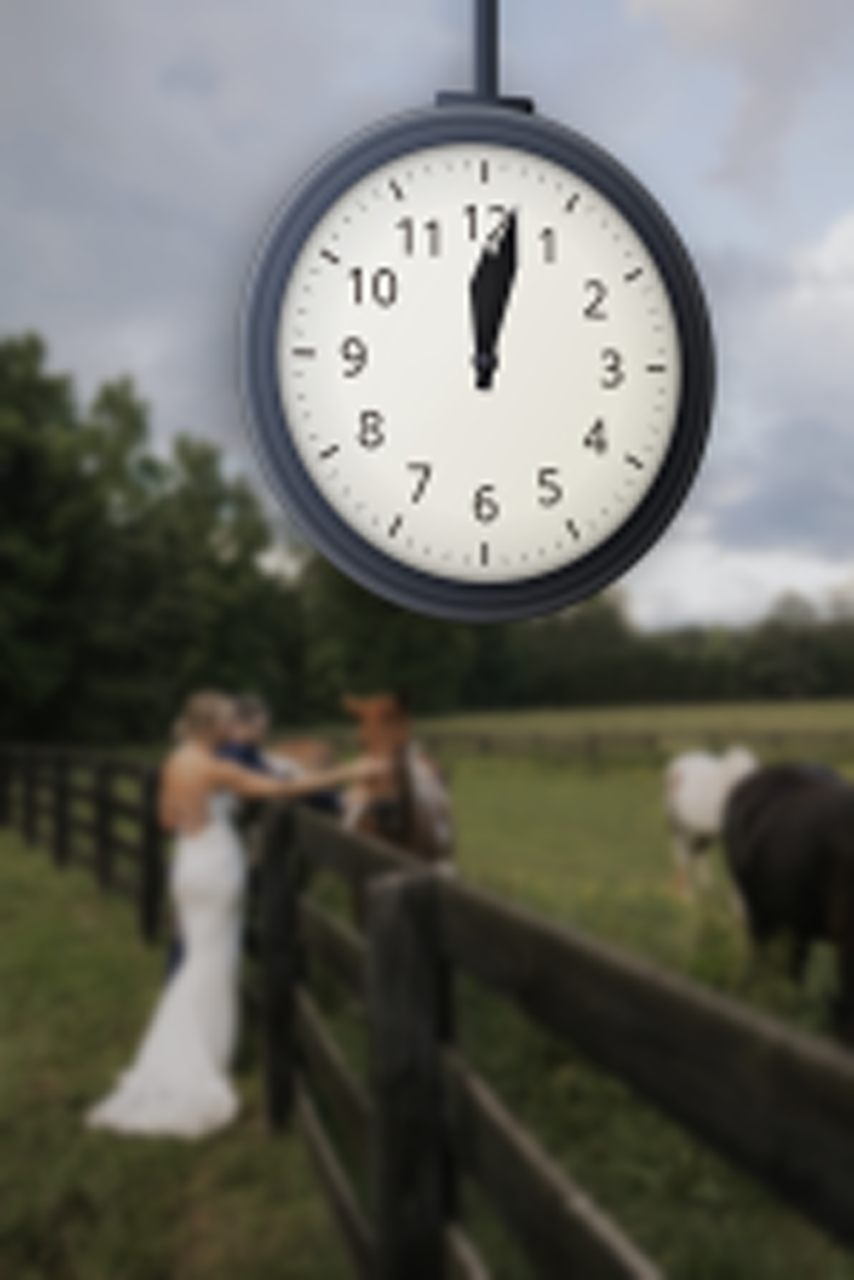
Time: {"hour": 12, "minute": 2}
